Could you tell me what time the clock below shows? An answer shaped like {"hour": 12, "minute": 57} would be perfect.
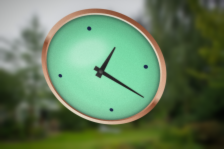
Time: {"hour": 1, "minute": 22}
